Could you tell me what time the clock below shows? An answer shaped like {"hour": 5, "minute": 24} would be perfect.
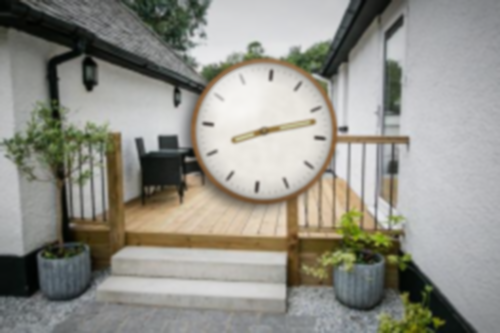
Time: {"hour": 8, "minute": 12}
